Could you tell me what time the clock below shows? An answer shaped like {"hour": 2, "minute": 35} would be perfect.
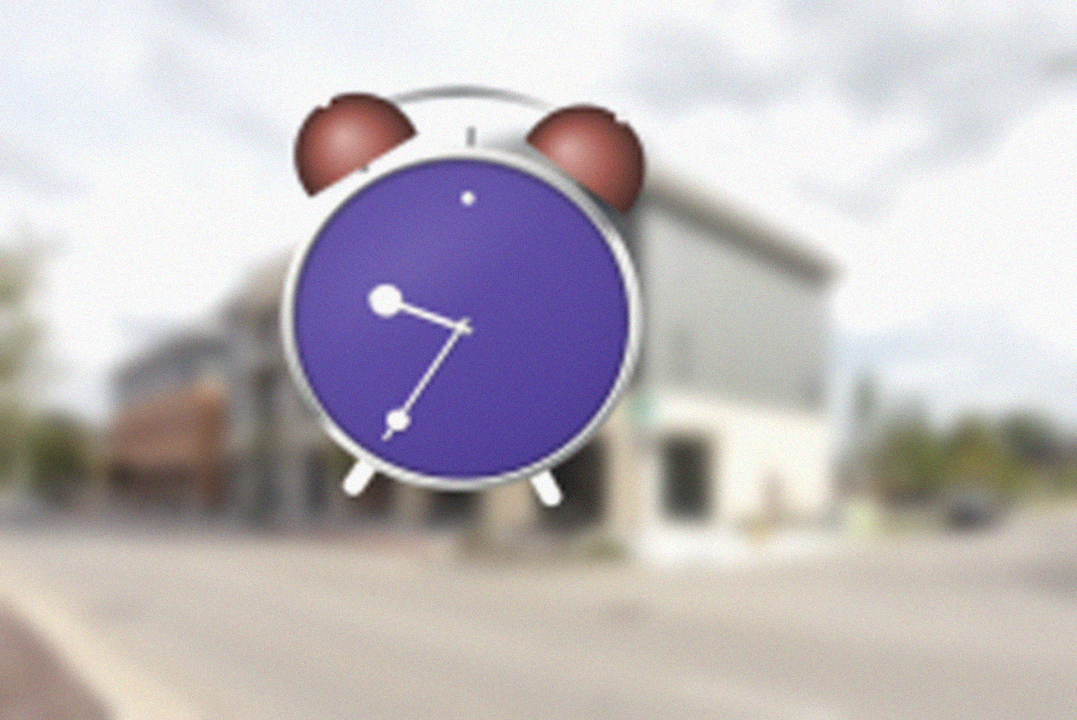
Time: {"hour": 9, "minute": 35}
